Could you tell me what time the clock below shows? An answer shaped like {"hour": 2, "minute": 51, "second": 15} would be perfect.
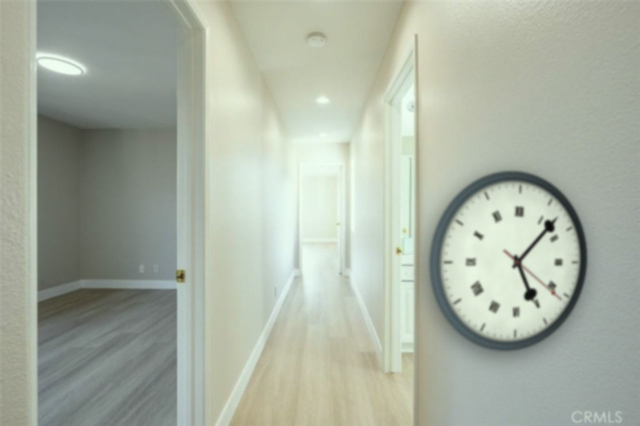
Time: {"hour": 5, "minute": 7, "second": 21}
